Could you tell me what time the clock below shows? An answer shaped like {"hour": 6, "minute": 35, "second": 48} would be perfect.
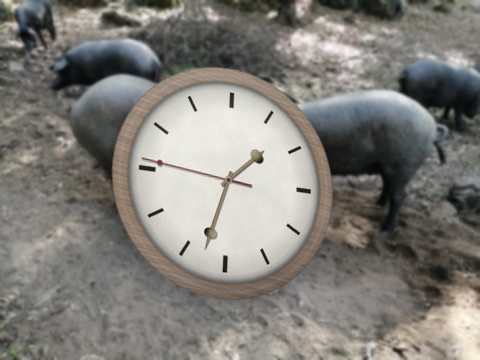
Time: {"hour": 1, "minute": 32, "second": 46}
